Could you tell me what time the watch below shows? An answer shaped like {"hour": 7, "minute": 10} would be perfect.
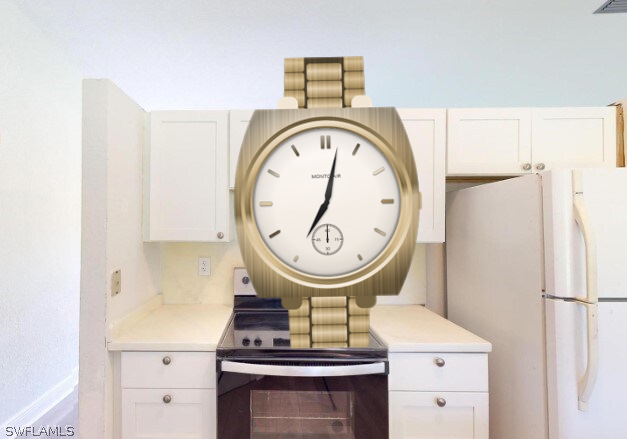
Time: {"hour": 7, "minute": 2}
